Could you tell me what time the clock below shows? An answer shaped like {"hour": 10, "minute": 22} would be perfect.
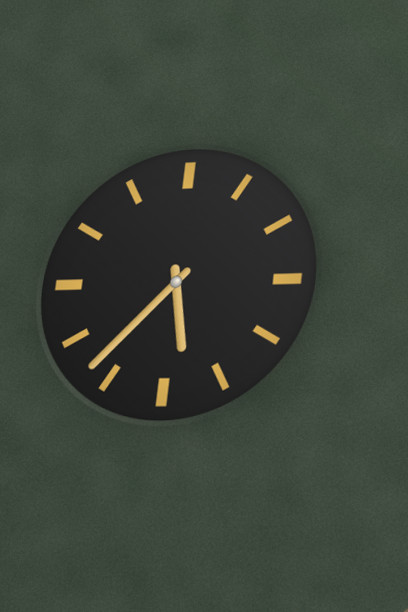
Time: {"hour": 5, "minute": 37}
